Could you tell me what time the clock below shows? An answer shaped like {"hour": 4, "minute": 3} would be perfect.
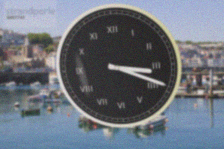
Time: {"hour": 3, "minute": 19}
